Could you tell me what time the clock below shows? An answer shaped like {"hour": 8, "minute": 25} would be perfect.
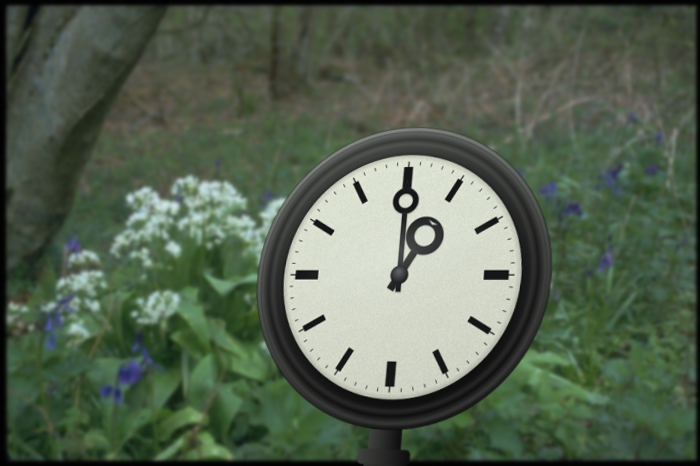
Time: {"hour": 1, "minute": 0}
